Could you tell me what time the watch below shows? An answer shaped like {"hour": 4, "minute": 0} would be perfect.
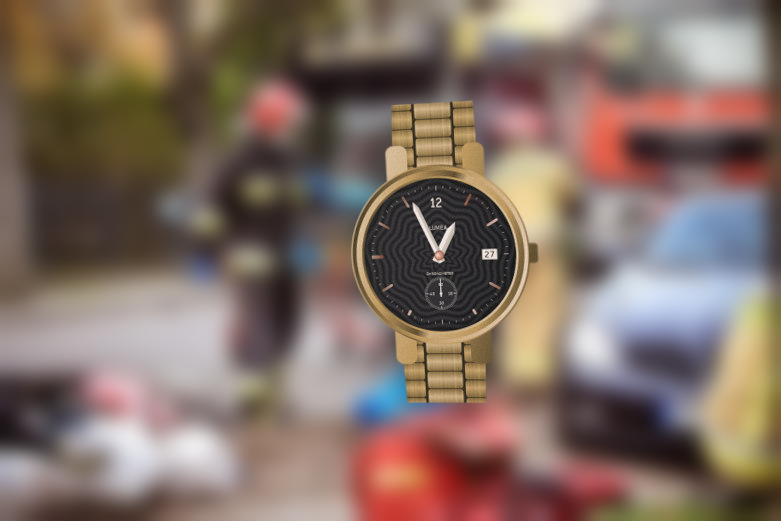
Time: {"hour": 12, "minute": 56}
